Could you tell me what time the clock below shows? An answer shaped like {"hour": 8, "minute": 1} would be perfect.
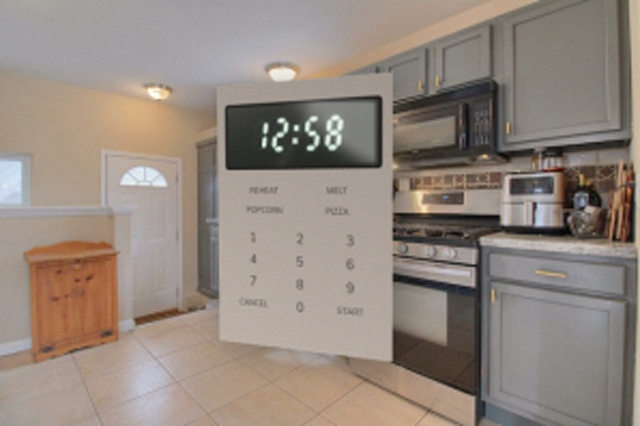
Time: {"hour": 12, "minute": 58}
